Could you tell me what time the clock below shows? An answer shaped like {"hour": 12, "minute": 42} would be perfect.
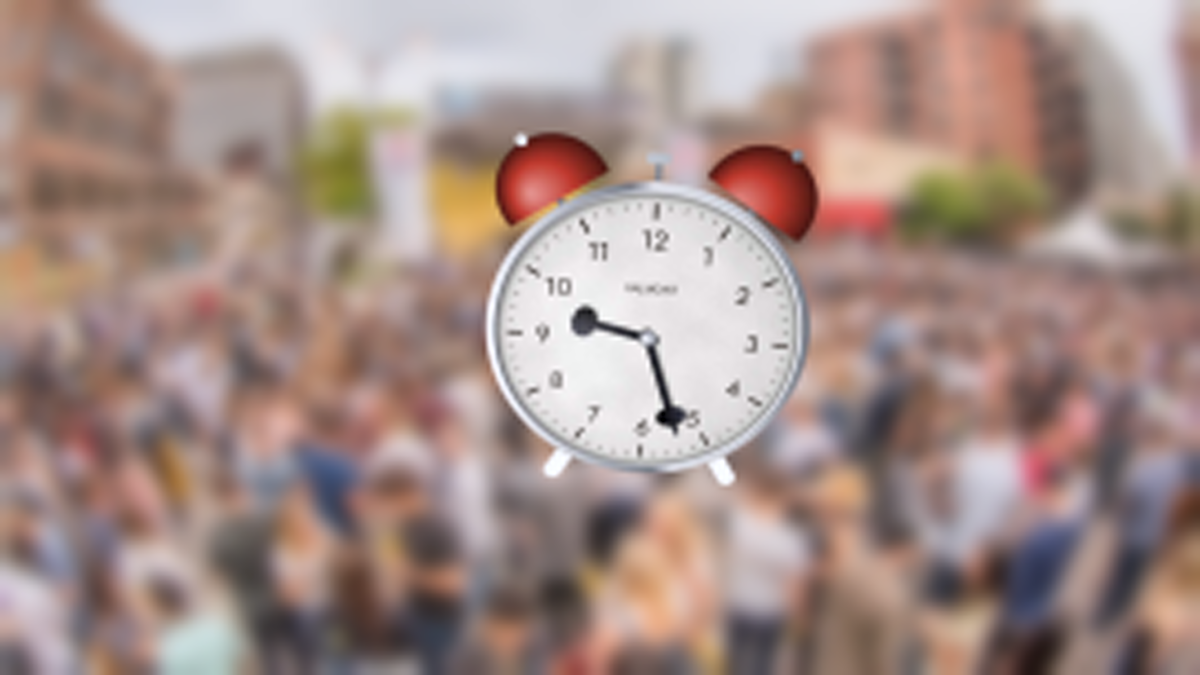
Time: {"hour": 9, "minute": 27}
